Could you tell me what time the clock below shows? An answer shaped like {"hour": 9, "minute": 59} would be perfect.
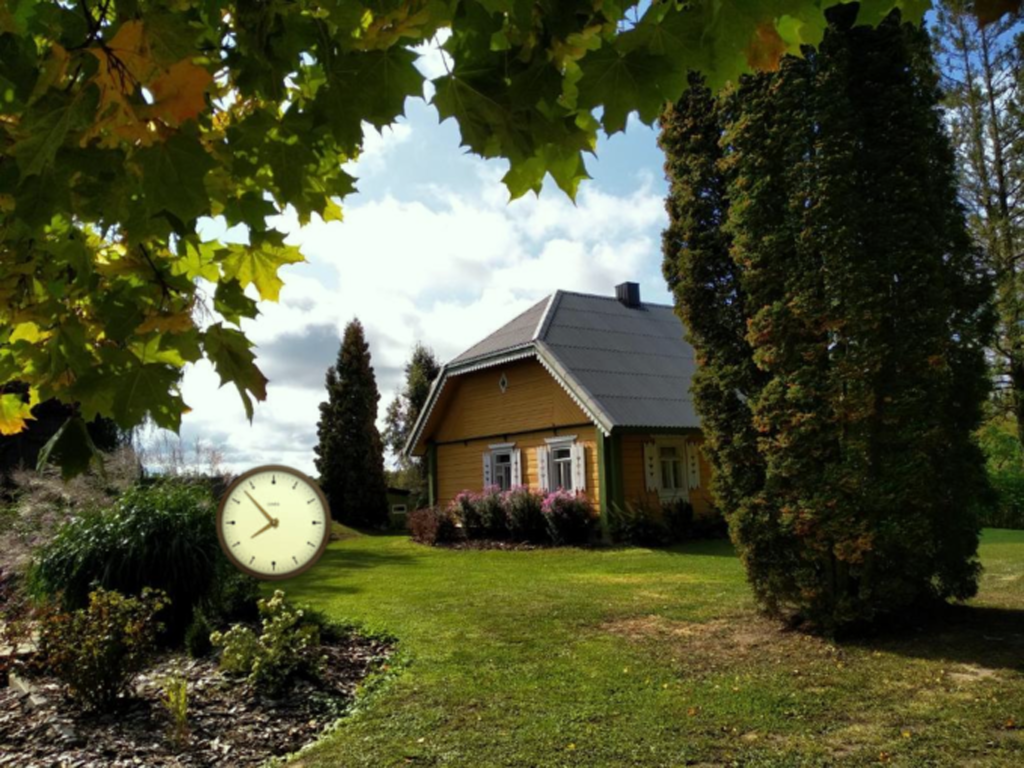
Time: {"hour": 7, "minute": 53}
